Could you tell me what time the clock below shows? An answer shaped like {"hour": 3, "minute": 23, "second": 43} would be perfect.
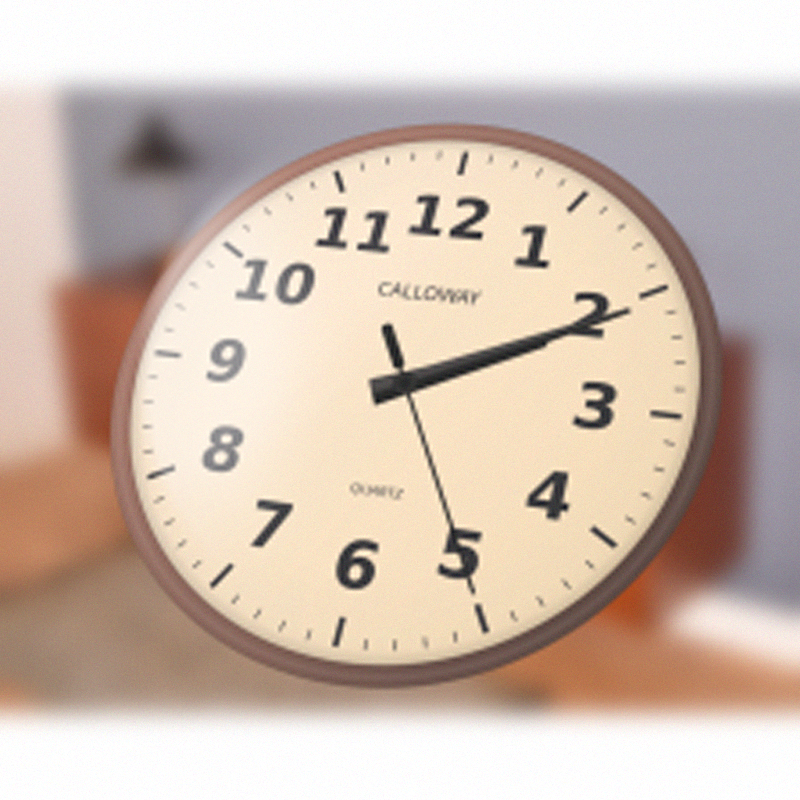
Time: {"hour": 2, "minute": 10, "second": 25}
